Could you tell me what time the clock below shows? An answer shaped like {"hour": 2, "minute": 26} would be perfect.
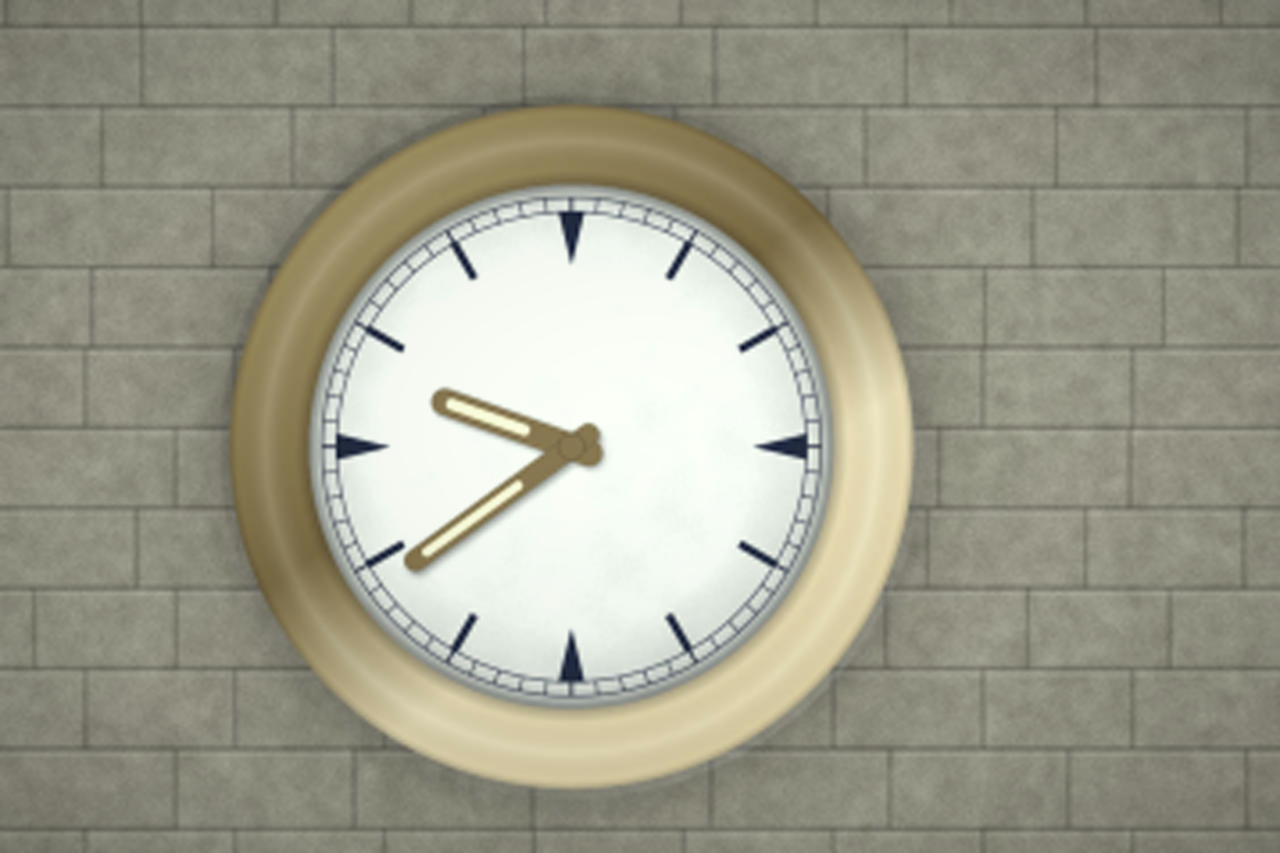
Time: {"hour": 9, "minute": 39}
